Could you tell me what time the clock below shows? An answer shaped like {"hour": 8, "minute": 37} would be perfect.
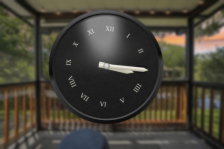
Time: {"hour": 3, "minute": 15}
